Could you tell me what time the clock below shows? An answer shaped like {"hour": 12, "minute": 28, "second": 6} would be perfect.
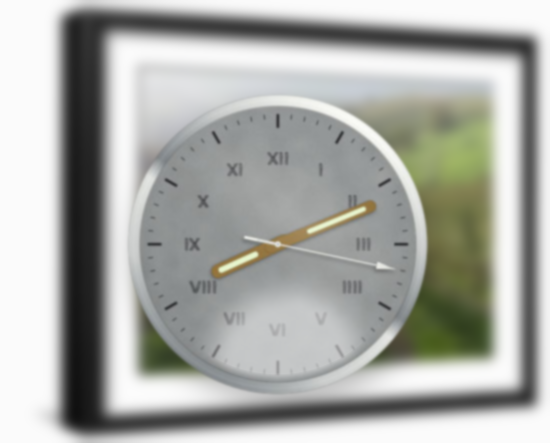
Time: {"hour": 8, "minute": 11, "second": 17}
